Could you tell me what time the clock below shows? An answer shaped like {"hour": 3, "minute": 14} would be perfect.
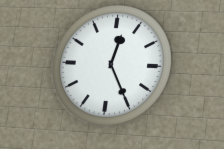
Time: {"hour": 12, "minute": 25}
